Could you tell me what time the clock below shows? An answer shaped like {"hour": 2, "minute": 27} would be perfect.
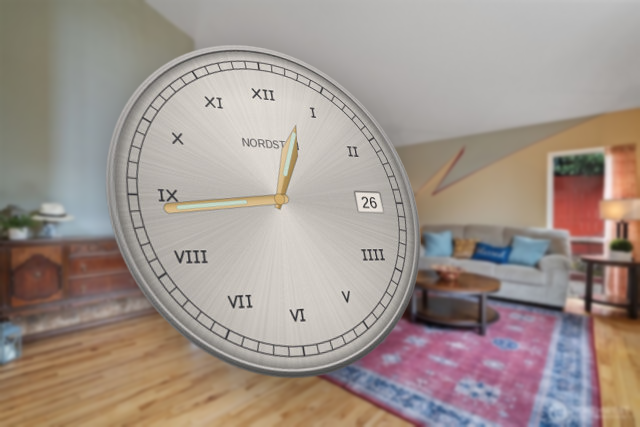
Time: {"hour": 12, "minute": 44}
